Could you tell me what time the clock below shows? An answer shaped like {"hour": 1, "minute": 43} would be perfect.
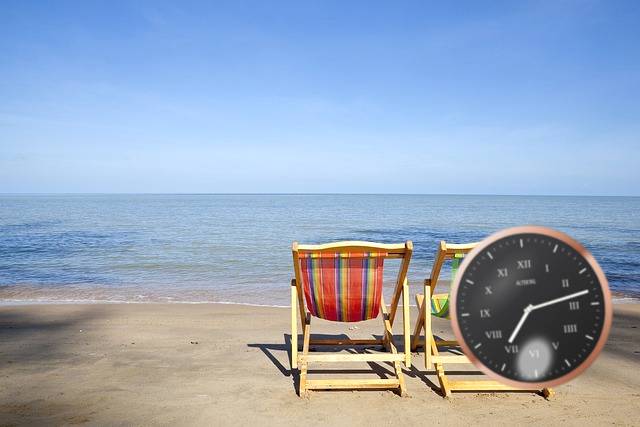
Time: {"hour": 7, "minute": 13}
